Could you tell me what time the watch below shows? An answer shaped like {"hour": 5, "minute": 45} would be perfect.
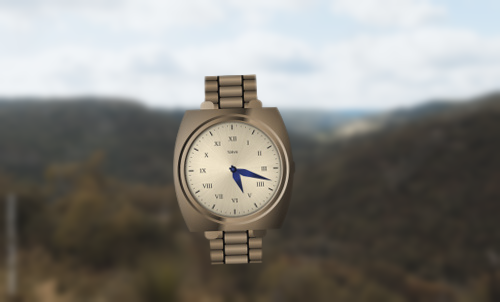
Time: {"hour": 5, "minute": 18}
